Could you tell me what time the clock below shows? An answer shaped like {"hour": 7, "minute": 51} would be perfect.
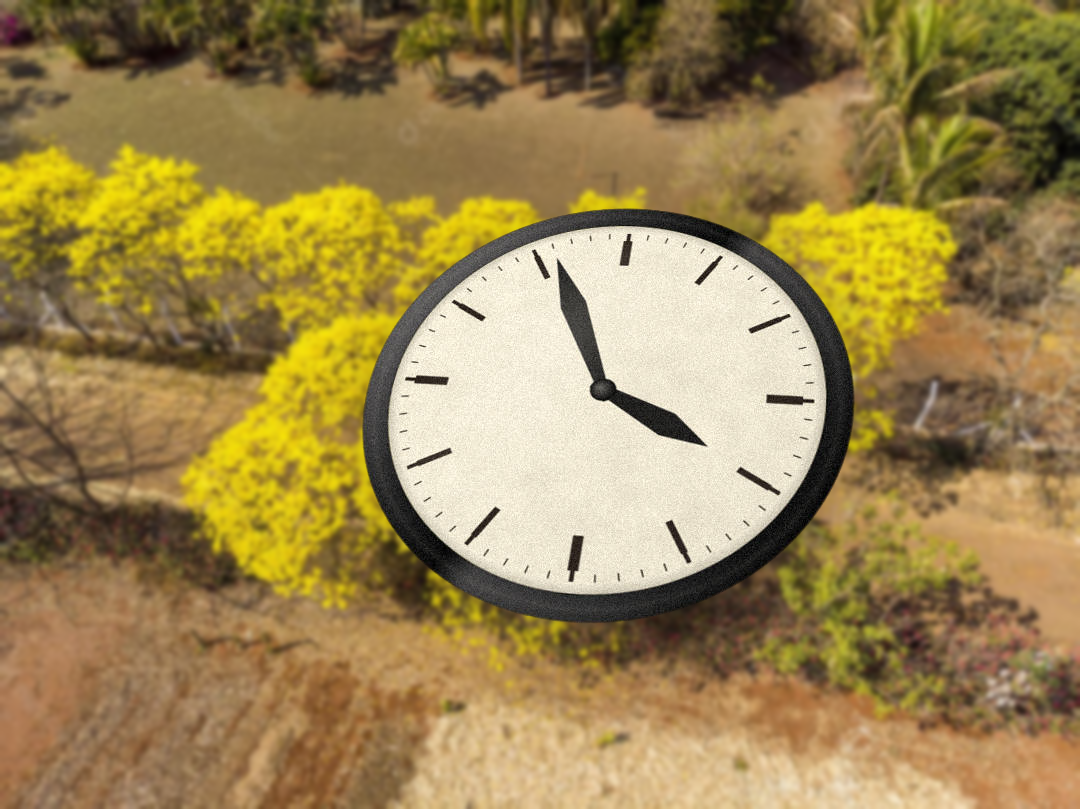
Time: {"hour": 3, "minute": 56}
